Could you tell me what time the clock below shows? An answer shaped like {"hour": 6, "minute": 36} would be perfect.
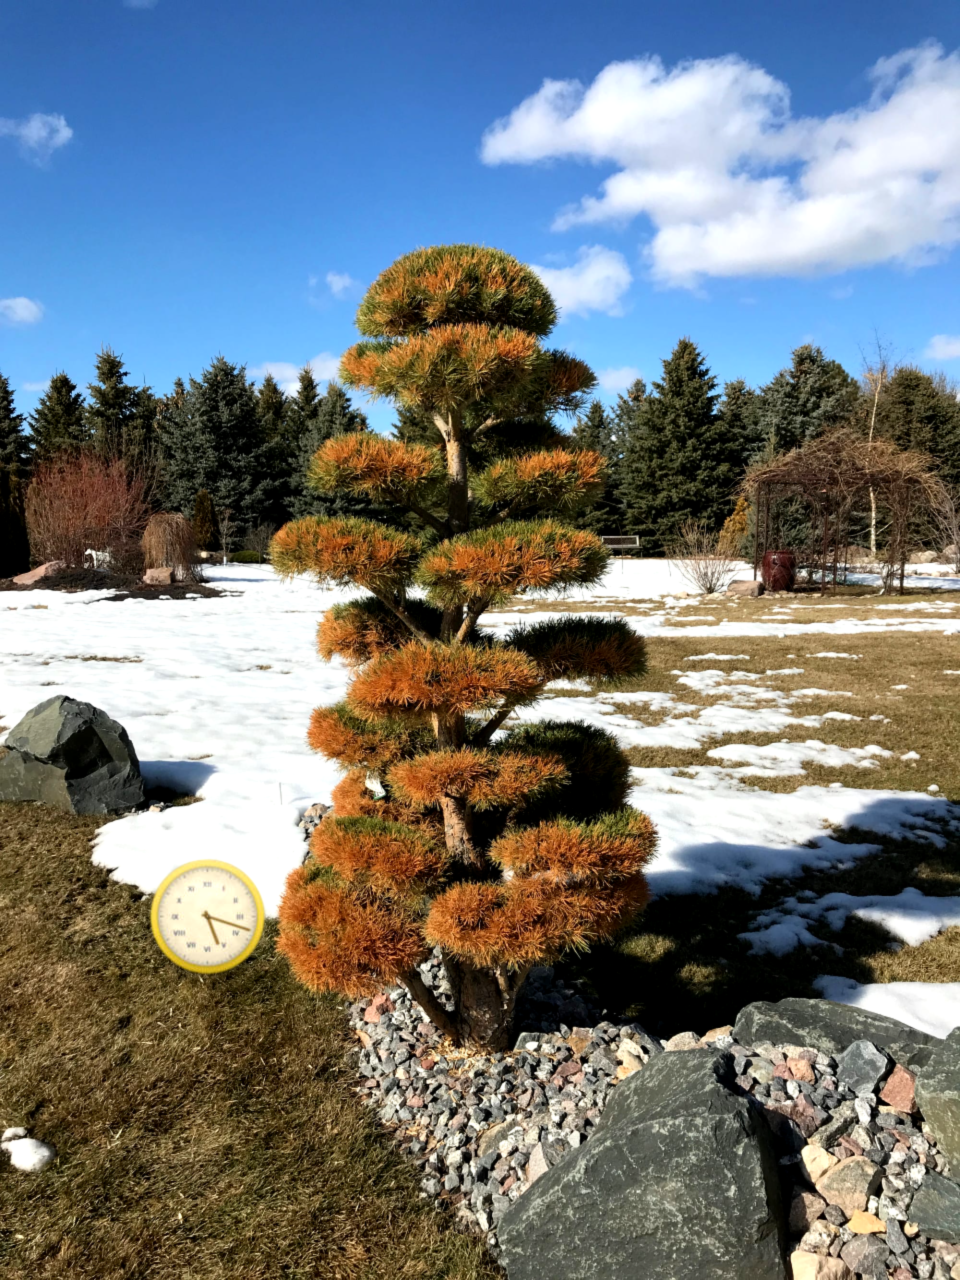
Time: {"hour": 5, "minute": 18}
